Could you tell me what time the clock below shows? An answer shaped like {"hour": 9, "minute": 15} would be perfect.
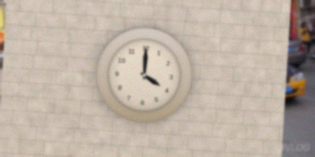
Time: {"hour": 4, "minute": 0}
